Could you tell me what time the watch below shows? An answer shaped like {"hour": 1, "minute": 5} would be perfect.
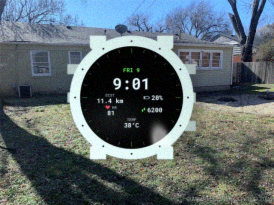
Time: {"hour": 9, "minute": 1}
